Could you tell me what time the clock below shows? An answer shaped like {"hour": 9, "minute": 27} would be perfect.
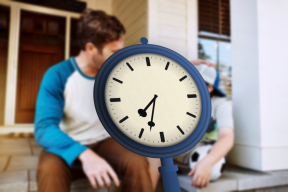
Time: {"hour": 7, "minute": 33}
